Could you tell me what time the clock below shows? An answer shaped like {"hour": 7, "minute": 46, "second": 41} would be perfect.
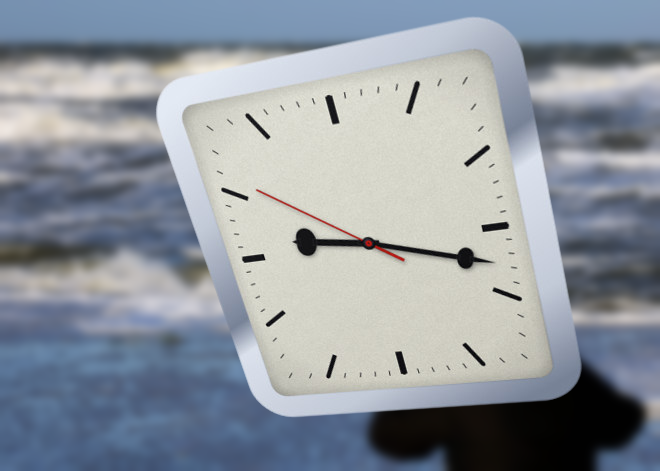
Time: {"hour": 9, "minute": 17, "second": 51}
